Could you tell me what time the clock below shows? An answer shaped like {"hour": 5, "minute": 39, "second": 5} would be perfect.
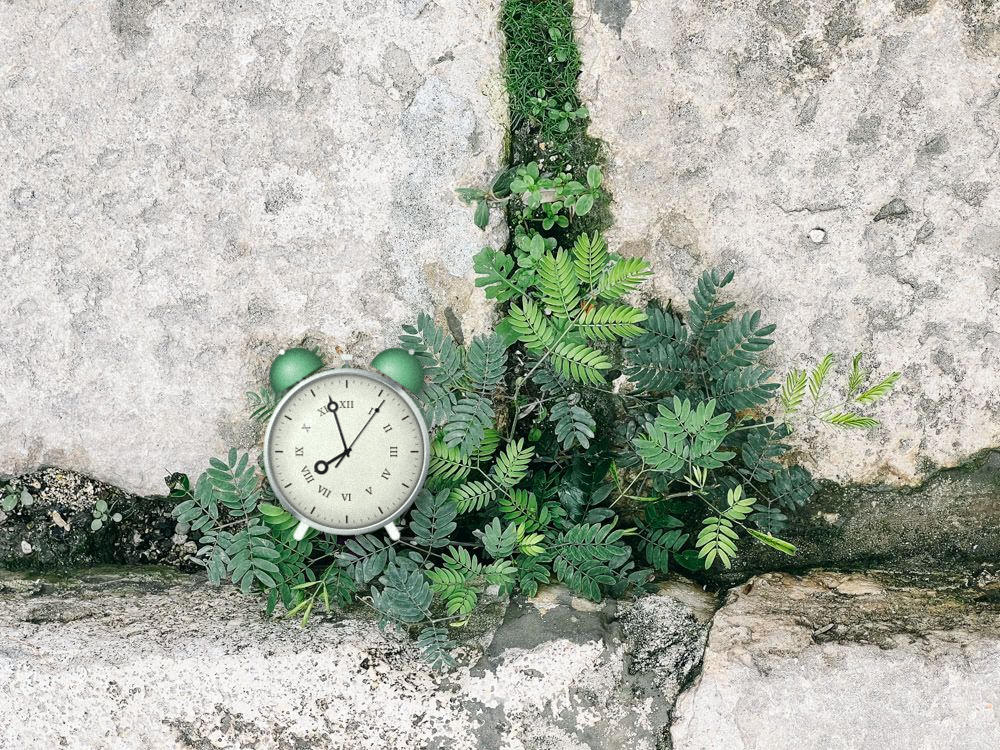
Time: {"hour": 7, "minute": 57, "second": 6}
